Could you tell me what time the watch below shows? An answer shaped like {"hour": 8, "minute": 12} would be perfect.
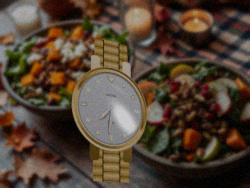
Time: {"hour": 7, "minute": 31}
